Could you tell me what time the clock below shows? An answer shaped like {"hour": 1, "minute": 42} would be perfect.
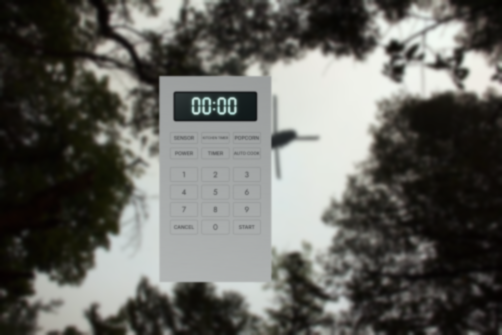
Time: {"hour": 0, "minute": 0}
